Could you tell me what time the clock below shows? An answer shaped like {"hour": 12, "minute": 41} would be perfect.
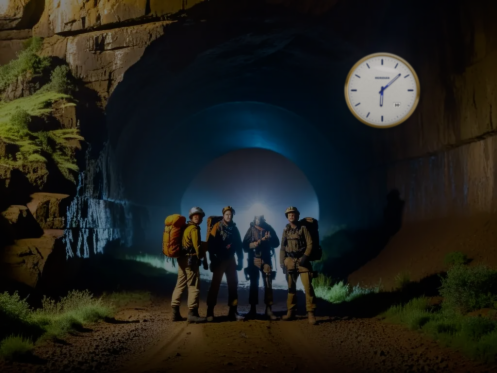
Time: {"hour": 6, "minute": 8}
